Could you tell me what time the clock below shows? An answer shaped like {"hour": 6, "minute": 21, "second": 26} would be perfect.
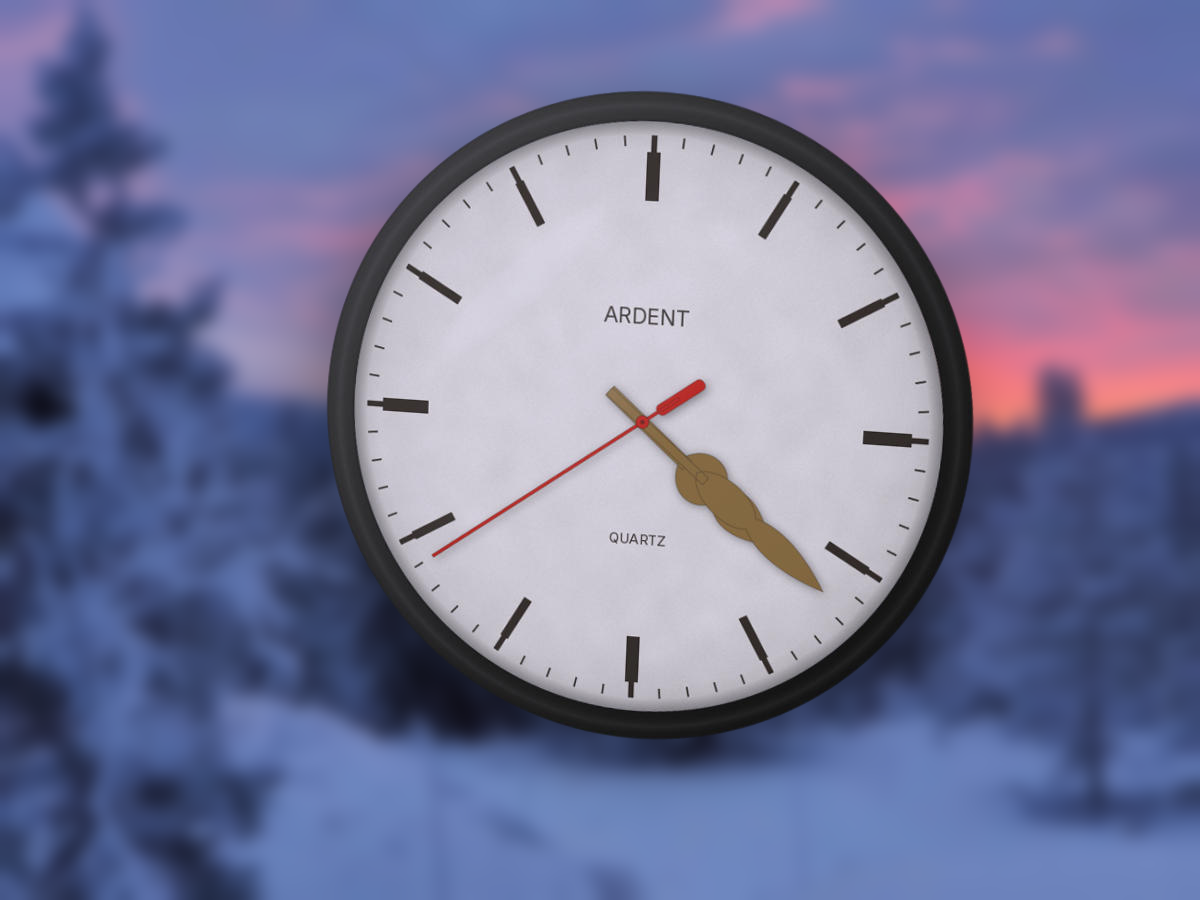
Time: {"hour": 4, "minute": 21, "second": 39}
